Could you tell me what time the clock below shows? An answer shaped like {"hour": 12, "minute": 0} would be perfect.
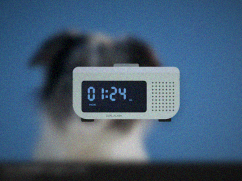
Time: {"hour": 1, "minute": 24}
